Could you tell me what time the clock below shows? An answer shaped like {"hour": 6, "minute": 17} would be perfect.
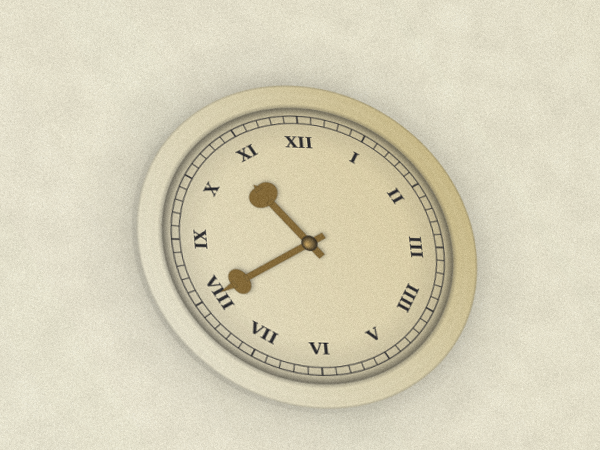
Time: {"hour": 10, "minute": 40}
